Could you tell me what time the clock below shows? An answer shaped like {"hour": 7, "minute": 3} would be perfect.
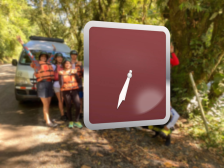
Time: {"hour": 6, "minute": 34}
